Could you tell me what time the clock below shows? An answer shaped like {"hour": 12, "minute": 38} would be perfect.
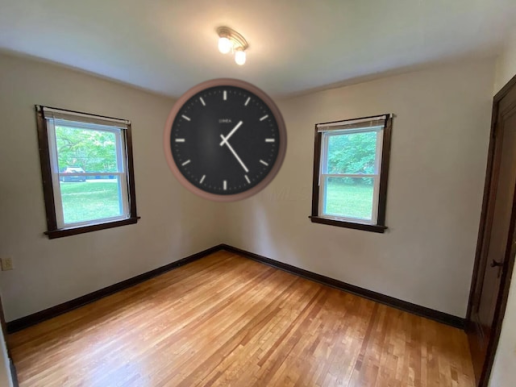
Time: {"hour": 1, "minute": 24}
